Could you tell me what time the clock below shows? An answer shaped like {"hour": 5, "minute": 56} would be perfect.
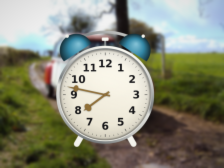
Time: {"hour": 7, "minute": 47}
